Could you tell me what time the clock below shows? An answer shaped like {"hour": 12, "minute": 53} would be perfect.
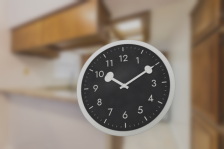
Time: {"hour": 10, "minute": 10}
